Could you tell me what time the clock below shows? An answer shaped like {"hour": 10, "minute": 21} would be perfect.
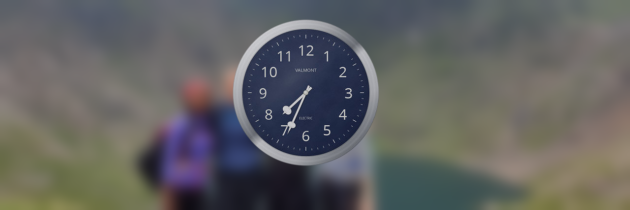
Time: {"hour": 7, "minute": 34}
